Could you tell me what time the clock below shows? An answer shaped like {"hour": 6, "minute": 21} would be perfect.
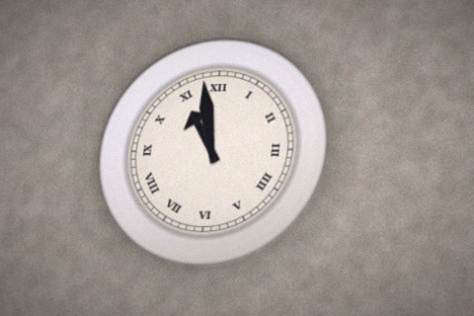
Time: {"hour": 10, "minute": 58}
